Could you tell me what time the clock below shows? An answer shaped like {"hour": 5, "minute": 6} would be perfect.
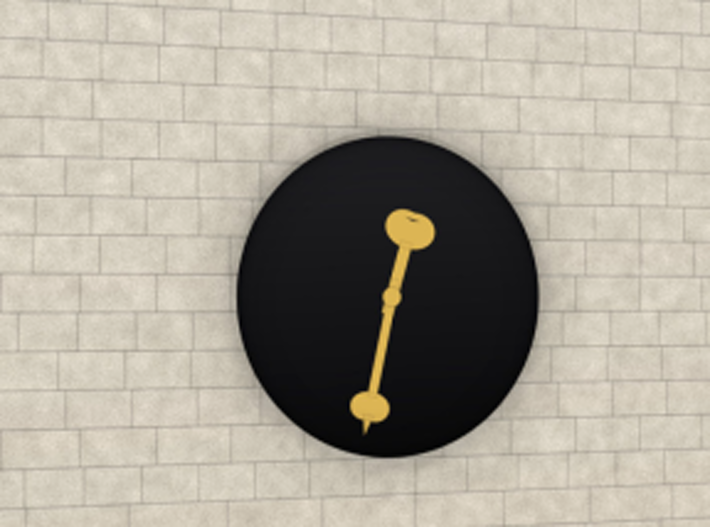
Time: {"hour": 12, "minute": 32}
